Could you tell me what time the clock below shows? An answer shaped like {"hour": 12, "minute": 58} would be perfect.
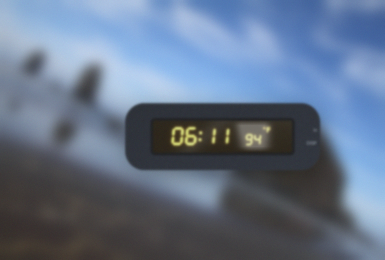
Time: {"hour": 6, "minute": 11}
